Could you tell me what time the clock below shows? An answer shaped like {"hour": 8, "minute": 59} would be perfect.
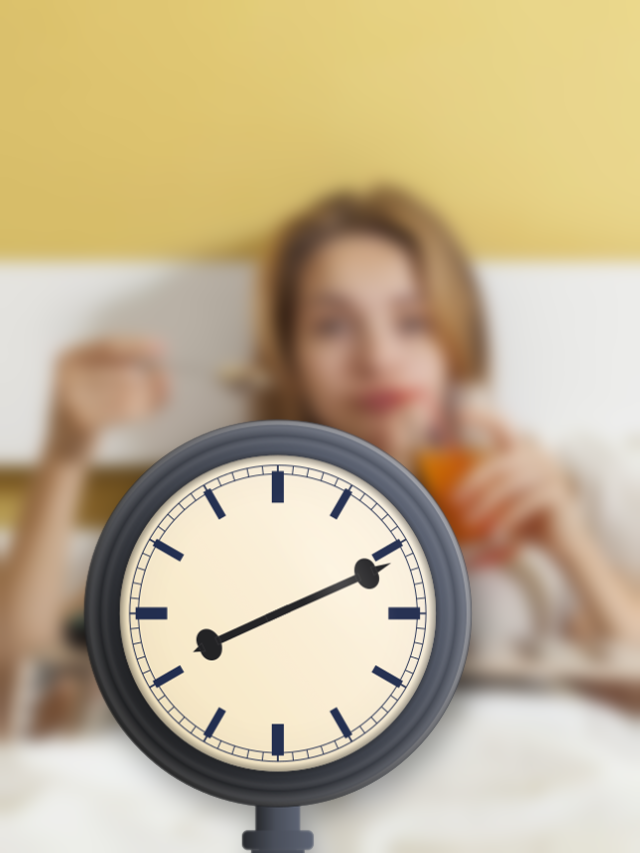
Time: {"hour": 8, "minute": 11}
